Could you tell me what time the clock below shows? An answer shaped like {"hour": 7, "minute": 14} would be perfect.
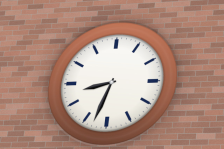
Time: {"hour": 8, "minute": 33}
